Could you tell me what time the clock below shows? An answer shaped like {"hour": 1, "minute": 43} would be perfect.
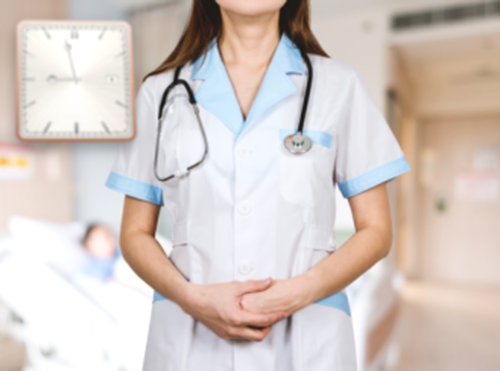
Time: {"hour": 8, "minute": 58}
